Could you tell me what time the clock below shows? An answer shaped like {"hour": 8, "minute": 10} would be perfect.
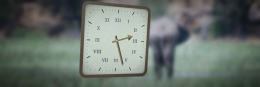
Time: {"hour": 2, "minute": 27}
